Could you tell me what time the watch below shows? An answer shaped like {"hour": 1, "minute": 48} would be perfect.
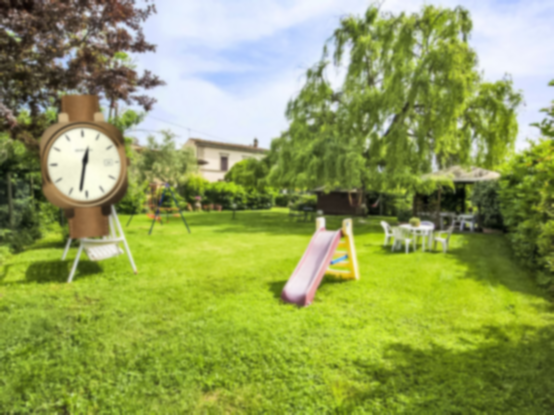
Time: {"hour": 12, "minute": 32}
